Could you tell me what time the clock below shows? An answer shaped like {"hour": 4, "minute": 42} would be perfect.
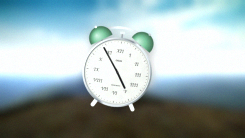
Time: {"hour": 4, "minute": 54}
